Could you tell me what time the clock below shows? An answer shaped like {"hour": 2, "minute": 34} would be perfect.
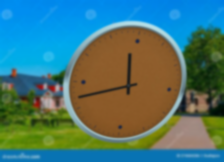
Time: {"hour": 11, "minute": 42}
